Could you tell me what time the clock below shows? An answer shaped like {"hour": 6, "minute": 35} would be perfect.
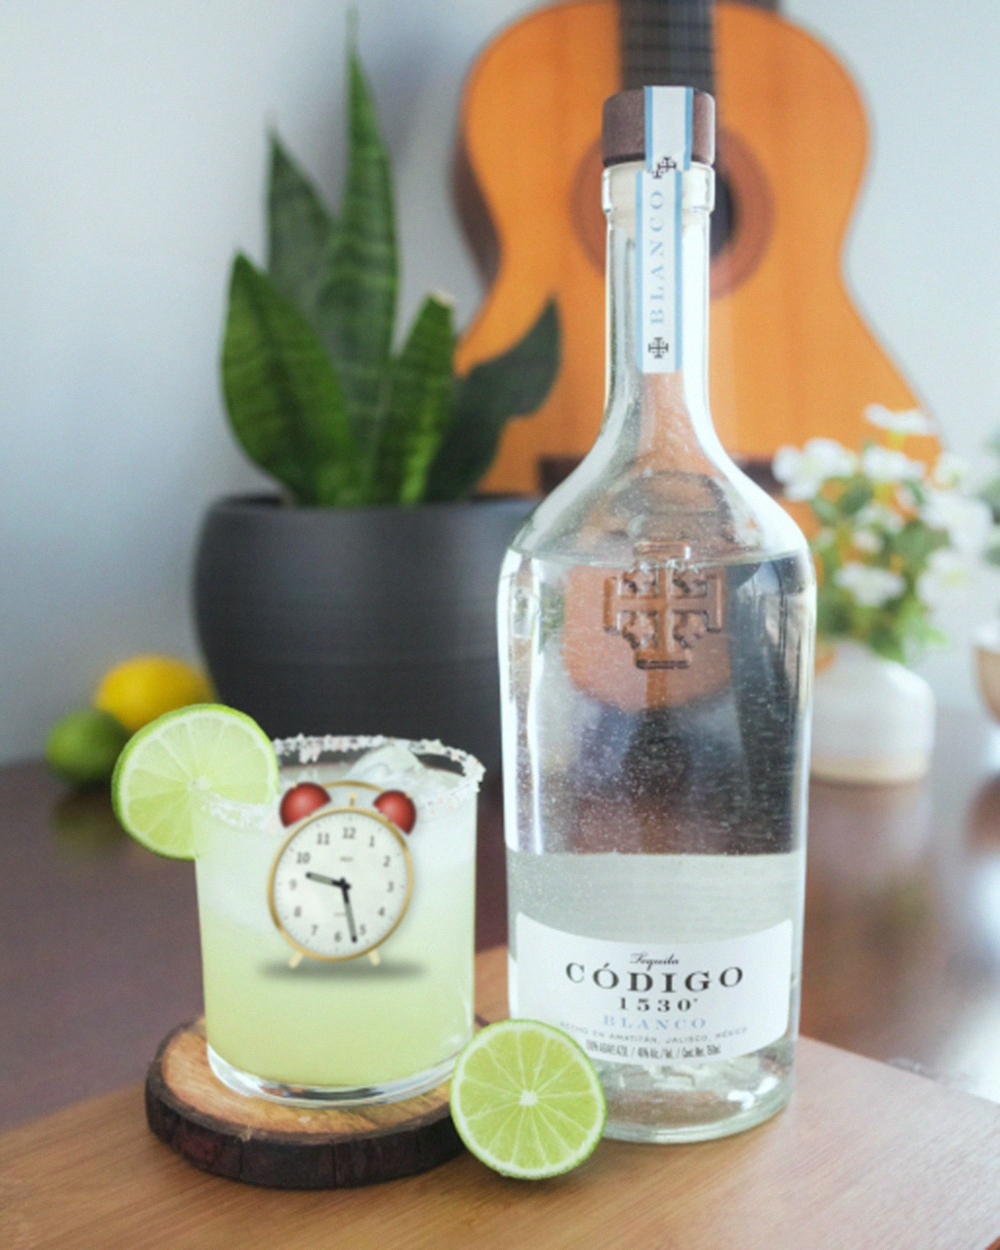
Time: {"hour": 9, "minute": 27}
